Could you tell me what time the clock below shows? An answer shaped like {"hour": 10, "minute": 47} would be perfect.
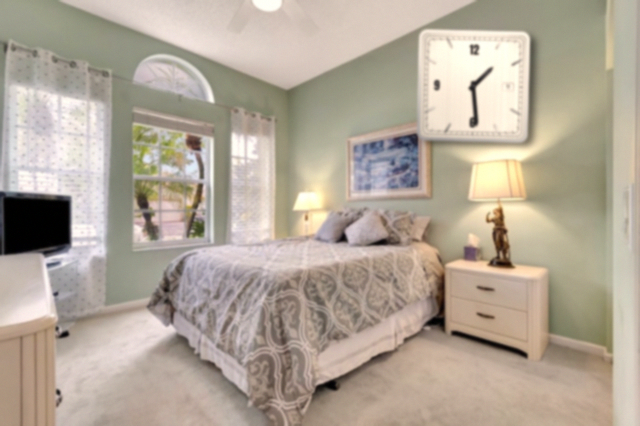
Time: {"hour": 1, "minute": 29}
